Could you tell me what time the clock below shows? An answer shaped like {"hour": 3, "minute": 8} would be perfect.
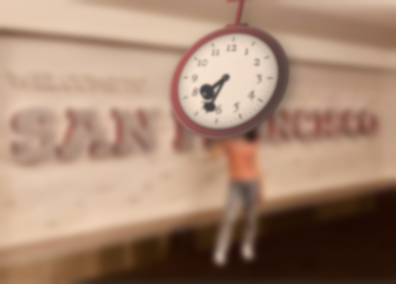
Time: {"hour": 7, "minute": 33}
